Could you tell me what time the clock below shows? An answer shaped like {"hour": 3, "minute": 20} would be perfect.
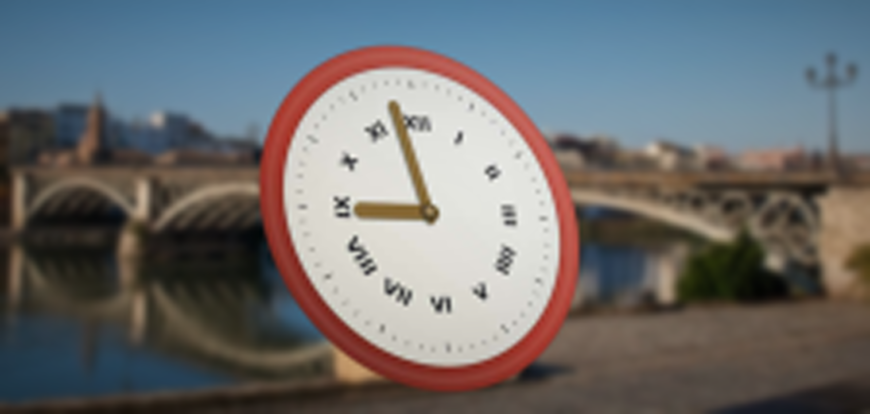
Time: {"hour": 8, "minute": 58}
